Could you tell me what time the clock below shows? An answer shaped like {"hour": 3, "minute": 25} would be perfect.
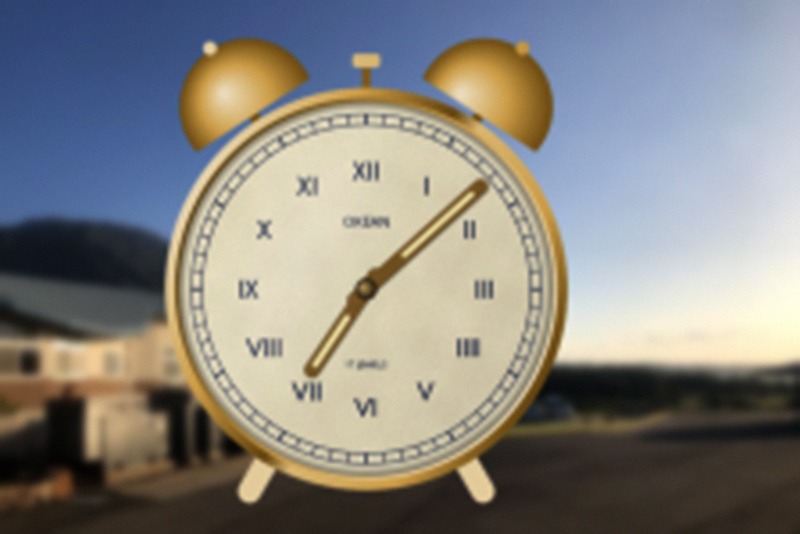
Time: {"hour": 7, "minute": 8}
